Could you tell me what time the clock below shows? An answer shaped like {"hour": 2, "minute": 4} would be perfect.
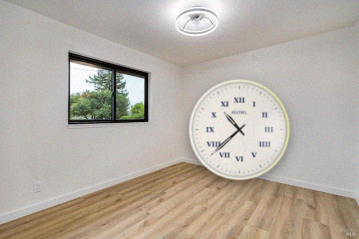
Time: {"hour": 10, "minute": 38}
